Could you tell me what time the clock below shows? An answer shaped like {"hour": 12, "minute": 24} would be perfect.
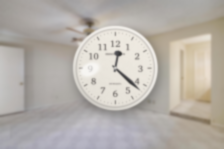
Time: {"hour": 12, "minute": 22}
